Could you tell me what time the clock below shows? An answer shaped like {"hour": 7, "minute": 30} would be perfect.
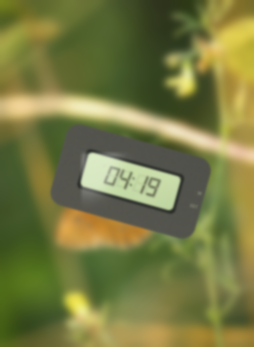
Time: {"hour": 4, "minute": 19}
